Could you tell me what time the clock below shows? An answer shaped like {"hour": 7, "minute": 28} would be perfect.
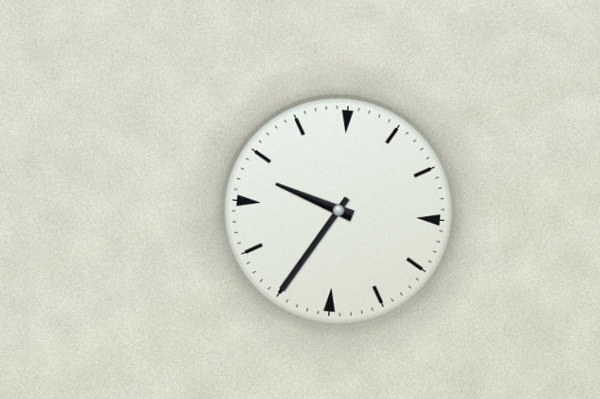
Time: {"hour": 9, "minute": 35}
